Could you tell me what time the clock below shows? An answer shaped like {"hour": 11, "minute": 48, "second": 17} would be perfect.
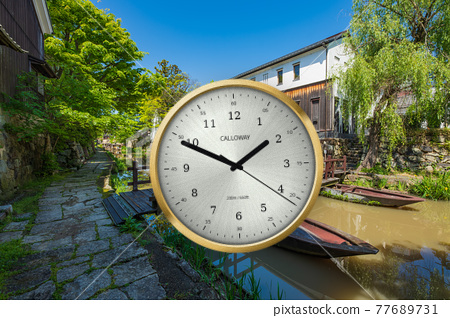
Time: {"hour": 1, "minute": 49, "second": 21}
